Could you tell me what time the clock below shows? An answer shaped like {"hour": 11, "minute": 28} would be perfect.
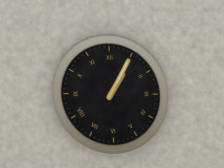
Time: {"hour": 1, "minute": 5}
